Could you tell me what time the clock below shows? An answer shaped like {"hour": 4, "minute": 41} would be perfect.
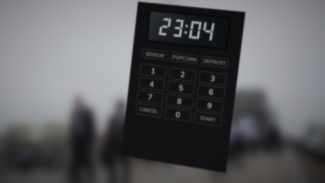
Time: {"hour": 23, "minute": 4}
